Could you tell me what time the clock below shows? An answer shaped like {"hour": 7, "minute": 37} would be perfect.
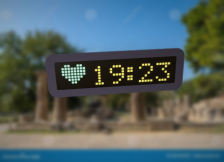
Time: {"hour": 19, "minute": 23}
